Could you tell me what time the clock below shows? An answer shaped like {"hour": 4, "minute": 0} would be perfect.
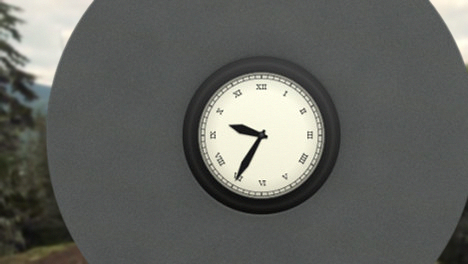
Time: {"hour": 9, "minute": 35}
